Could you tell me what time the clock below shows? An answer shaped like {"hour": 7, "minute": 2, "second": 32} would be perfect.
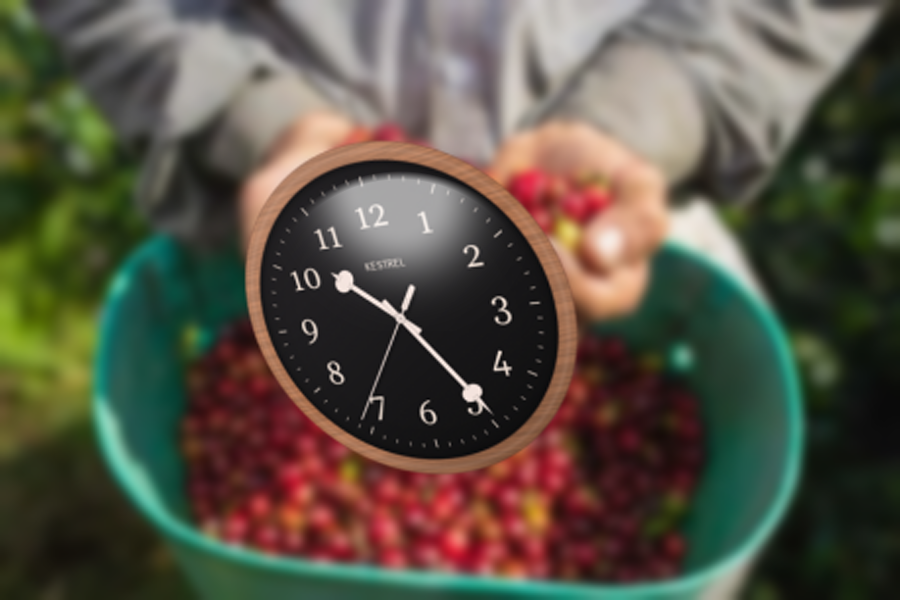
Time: {"hour": 10, "minute": 24, "second": 36}
